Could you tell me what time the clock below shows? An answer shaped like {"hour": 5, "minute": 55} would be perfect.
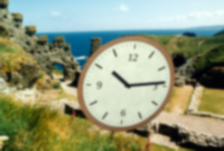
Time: {"hour": 10, "minute": 14}
